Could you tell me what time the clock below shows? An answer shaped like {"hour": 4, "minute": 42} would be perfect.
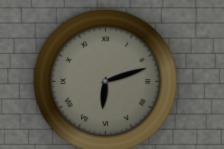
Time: {"hour": 6, "minute": 12}
